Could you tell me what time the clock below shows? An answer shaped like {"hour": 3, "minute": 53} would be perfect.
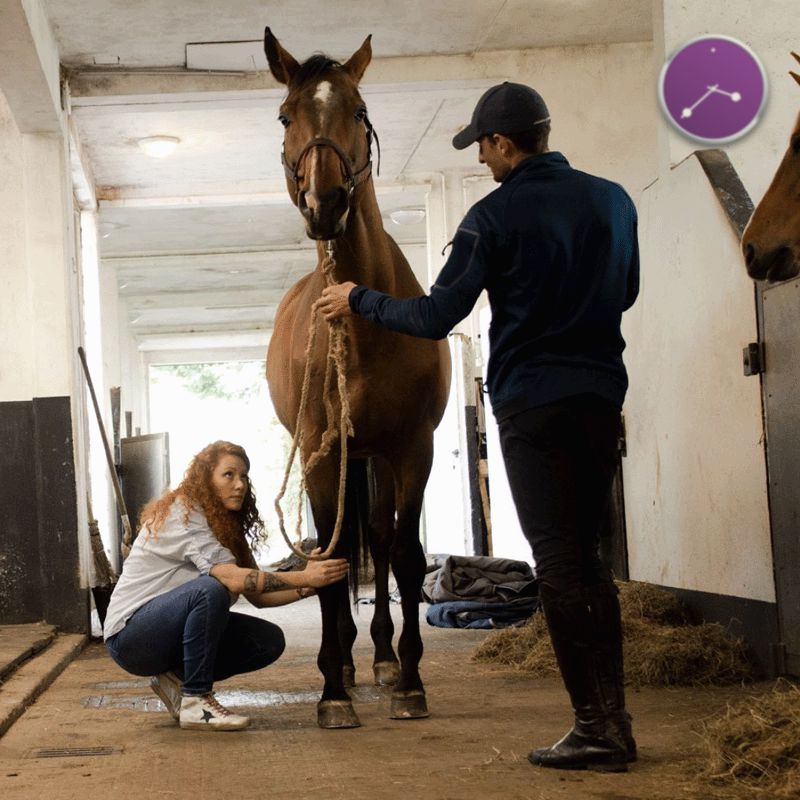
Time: {"hour": 3, "minute": 38}
